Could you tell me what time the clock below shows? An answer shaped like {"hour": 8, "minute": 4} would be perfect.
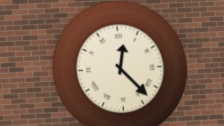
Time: {"hour": 12, "minute": 23}
